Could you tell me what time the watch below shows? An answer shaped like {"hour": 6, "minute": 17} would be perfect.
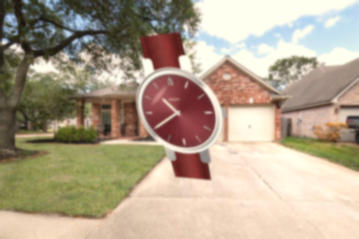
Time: {"hour": 10, "minute": 40}
